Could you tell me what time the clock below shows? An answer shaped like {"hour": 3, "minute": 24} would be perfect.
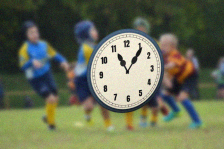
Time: {"hour": 11, "minute": 6}
